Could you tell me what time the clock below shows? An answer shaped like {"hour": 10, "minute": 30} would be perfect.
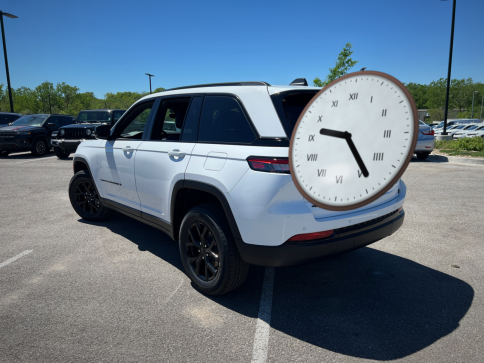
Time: {"hour": 9, "minute": 24}
